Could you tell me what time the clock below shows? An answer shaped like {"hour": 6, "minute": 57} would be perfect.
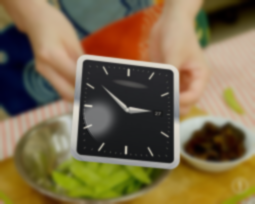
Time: {"hour": 2, "minute": 52}
